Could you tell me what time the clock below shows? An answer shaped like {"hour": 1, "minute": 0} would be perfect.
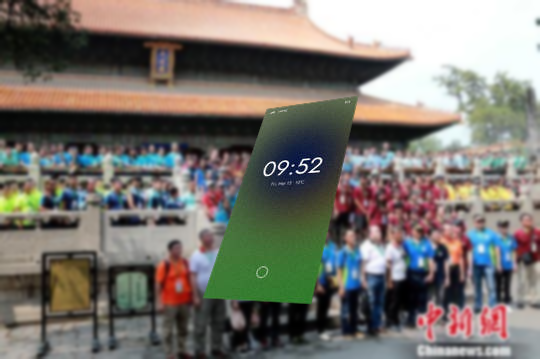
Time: {"hour": 9, "minute": 52}
